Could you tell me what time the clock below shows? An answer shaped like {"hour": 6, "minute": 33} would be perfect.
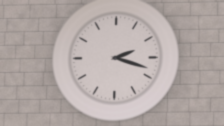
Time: {"hour": 2, "minute": 18}
